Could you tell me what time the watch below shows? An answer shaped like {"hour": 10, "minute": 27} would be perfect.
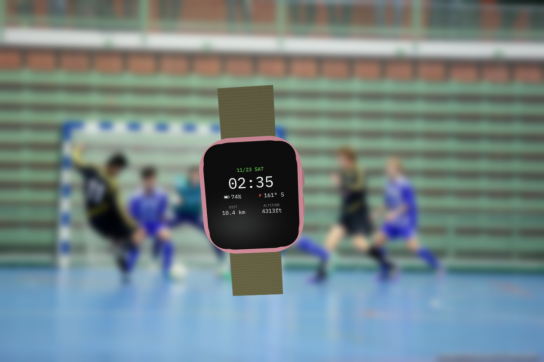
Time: {"hour": 2, "minute": 35}
